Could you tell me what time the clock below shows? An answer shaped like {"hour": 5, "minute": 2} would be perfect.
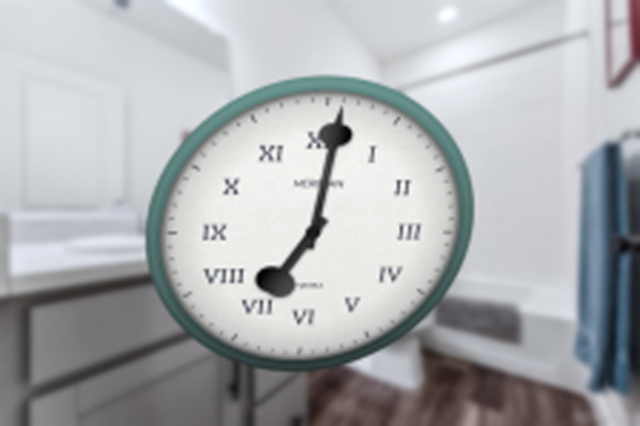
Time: {"hour": 7, "minute": 1}
